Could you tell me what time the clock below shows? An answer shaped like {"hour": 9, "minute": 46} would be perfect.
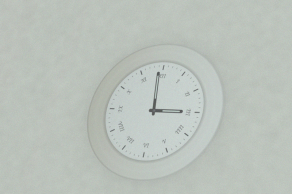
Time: {"hour": 2, "minute": 59}
